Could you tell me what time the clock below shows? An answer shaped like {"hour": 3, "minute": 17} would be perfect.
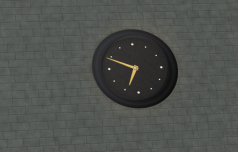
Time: {"hour": 6, "minute": 49}
